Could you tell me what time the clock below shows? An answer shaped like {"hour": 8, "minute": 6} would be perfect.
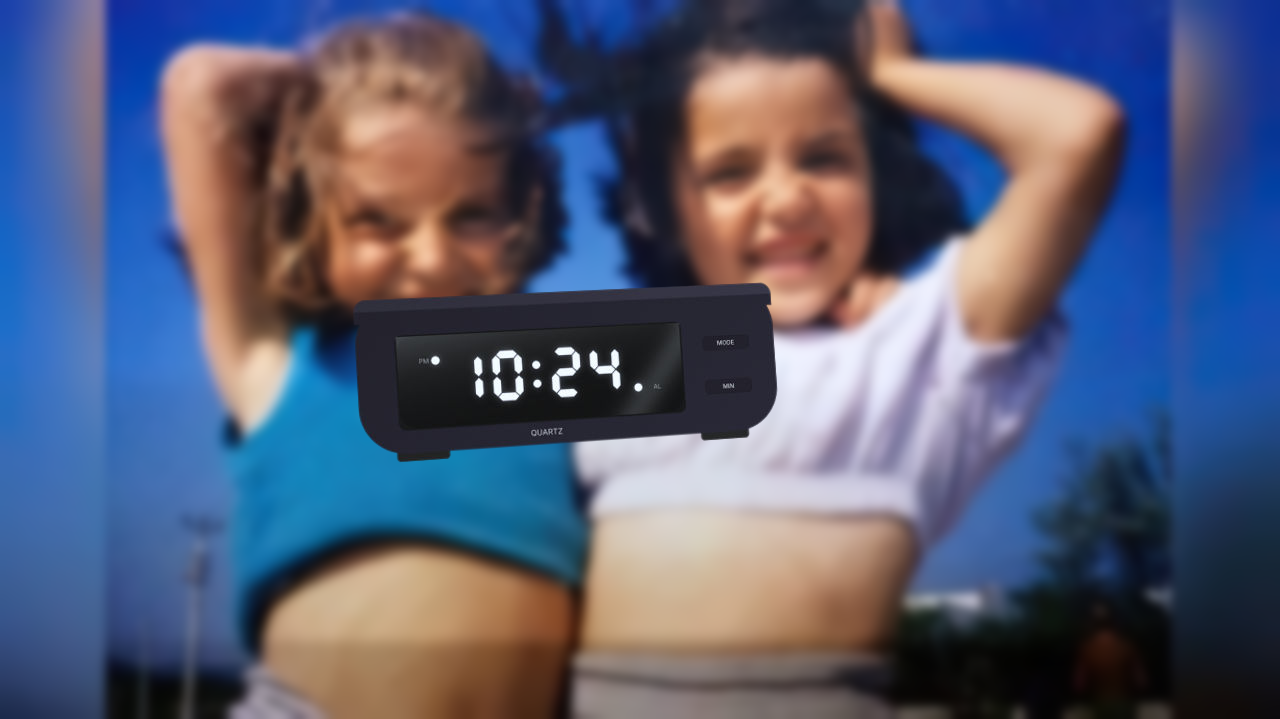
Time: {"hour": 10, "minute": 24}
